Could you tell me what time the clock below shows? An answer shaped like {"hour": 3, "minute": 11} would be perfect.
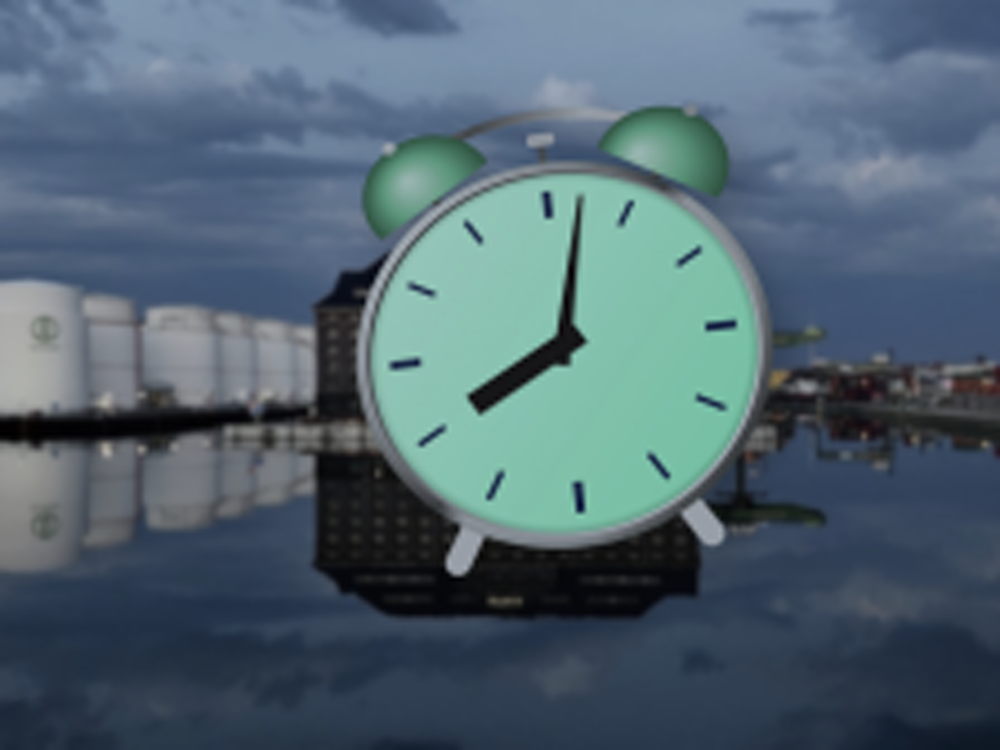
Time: {"hour": 8, "minute": 2}
